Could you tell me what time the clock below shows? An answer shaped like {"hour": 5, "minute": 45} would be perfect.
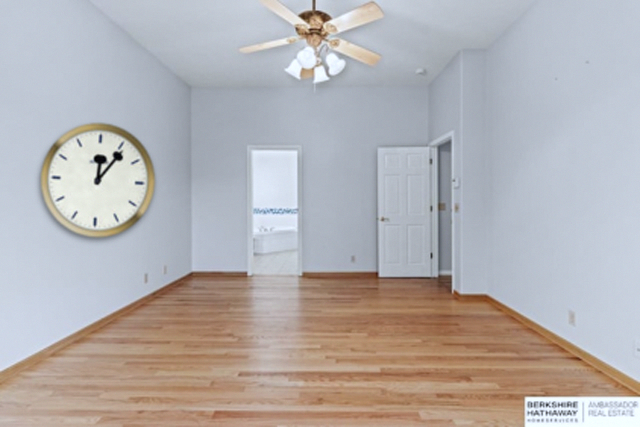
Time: {"hour": 12, "minute": 6}
